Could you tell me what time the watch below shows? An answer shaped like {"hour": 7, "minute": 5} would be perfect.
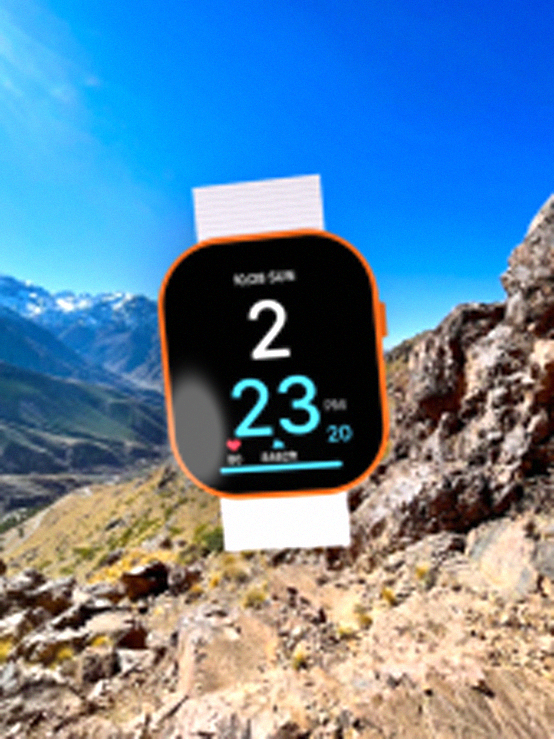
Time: {"hour": 2, "minute": 23}
